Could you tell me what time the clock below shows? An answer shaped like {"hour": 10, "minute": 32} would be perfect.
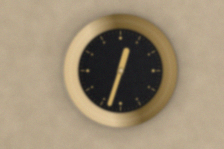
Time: {"hour": 12, "minute": 33}
